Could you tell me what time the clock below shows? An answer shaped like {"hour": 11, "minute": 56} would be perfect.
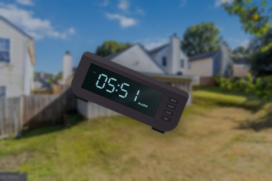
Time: {"hour": 5, "minute": 51}
